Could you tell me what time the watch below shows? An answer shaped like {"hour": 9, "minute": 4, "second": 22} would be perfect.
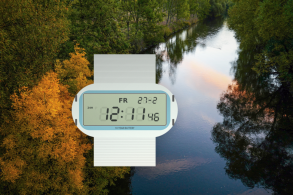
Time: {"hour": 12, "minute": 11, "second": 46}
